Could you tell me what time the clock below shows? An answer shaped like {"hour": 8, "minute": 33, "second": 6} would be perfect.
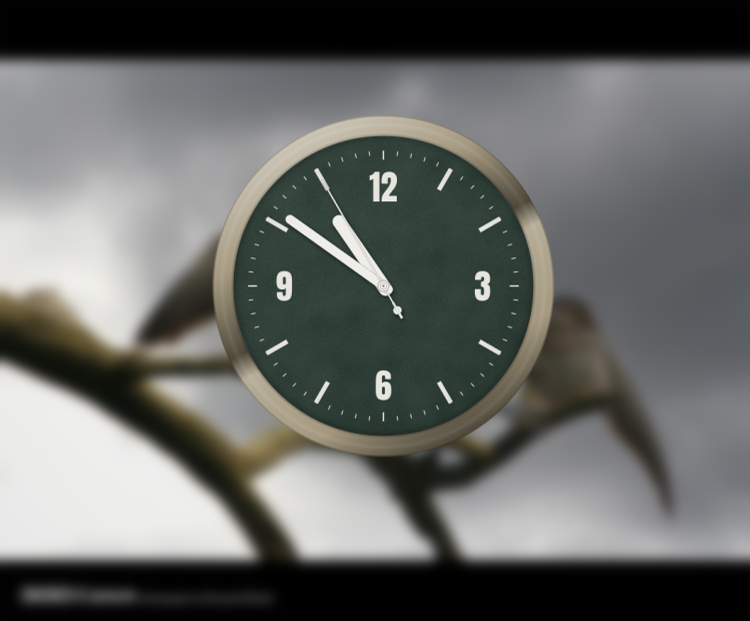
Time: {"hour": 10, "minute": 50, "second": 55}
